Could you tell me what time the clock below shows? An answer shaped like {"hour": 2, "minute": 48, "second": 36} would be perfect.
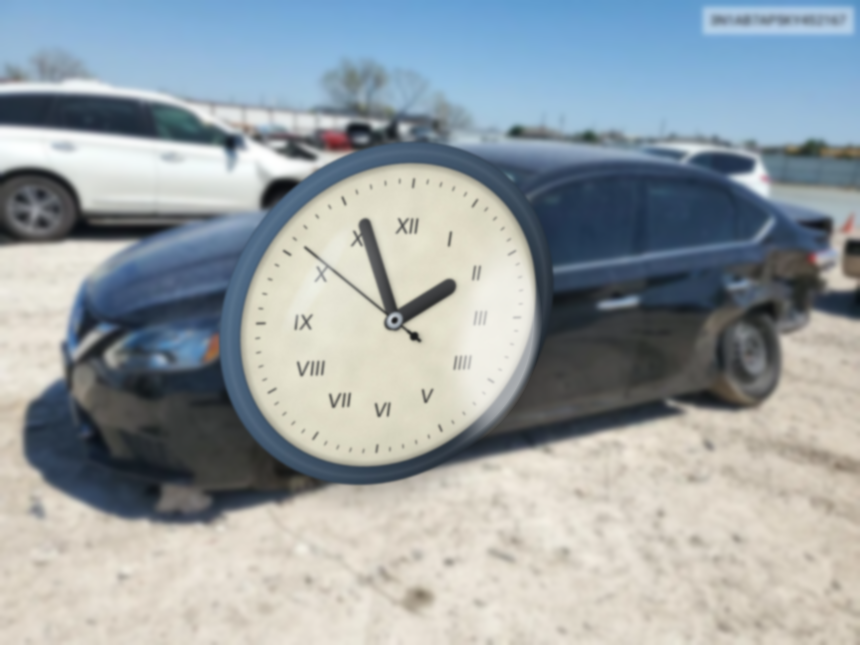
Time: {"hour": 1, "minute": 55, "second": 51}
